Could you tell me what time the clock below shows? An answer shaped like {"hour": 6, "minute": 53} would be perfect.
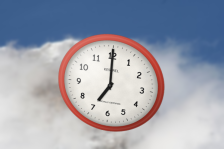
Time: {"hour": 7, "minute": 0}
